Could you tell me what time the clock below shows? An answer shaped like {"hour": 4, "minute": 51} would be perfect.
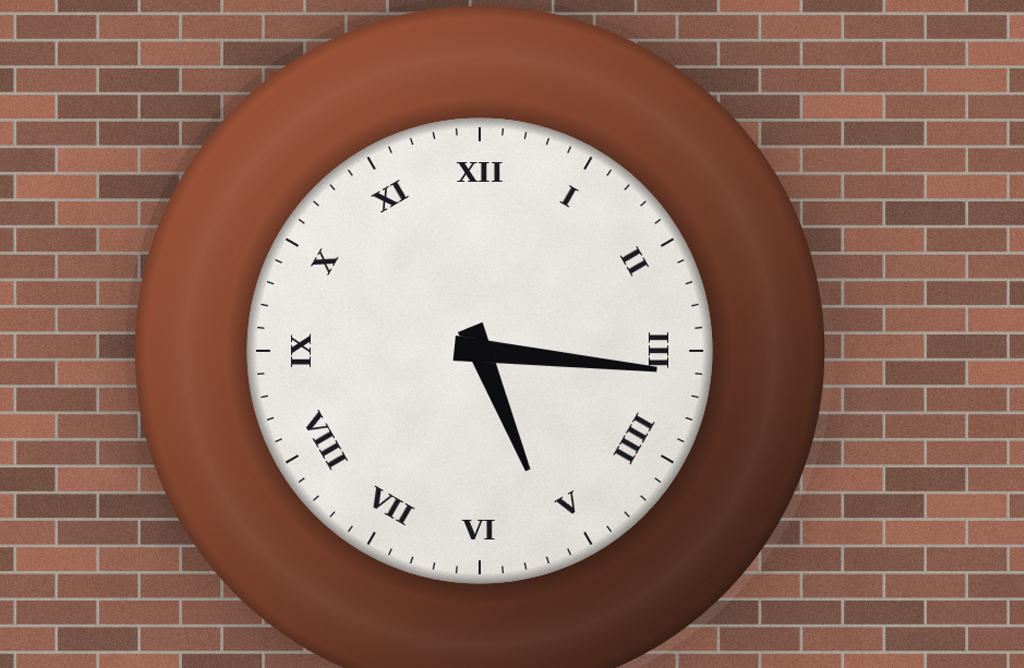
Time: {"hour": 5, "minute": 16}
